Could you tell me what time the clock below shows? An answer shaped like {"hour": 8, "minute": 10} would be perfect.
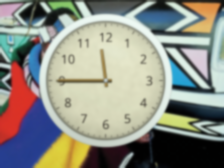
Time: {"hour": 11, "minute": 45}
